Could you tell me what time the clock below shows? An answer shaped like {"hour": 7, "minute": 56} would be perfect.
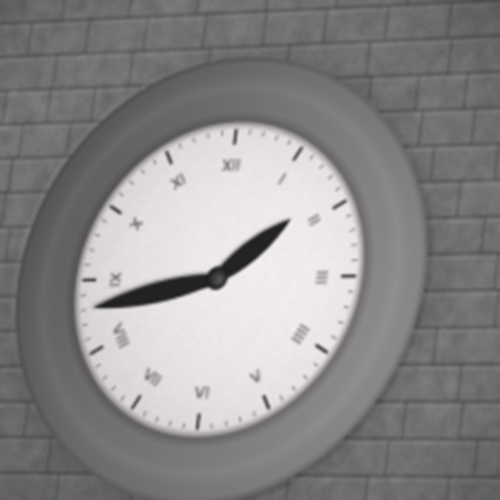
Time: {"hour": 1, "minute": 43}
